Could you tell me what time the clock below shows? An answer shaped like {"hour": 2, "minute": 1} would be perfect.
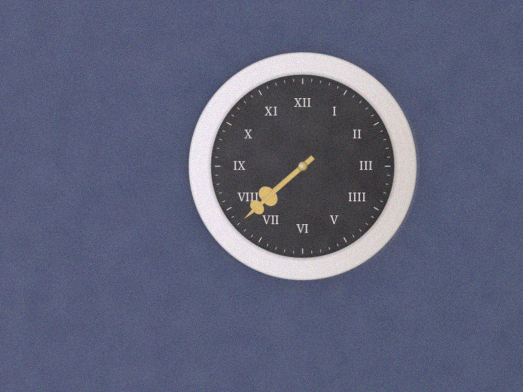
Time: {"hour": 7, "minute": 38}
